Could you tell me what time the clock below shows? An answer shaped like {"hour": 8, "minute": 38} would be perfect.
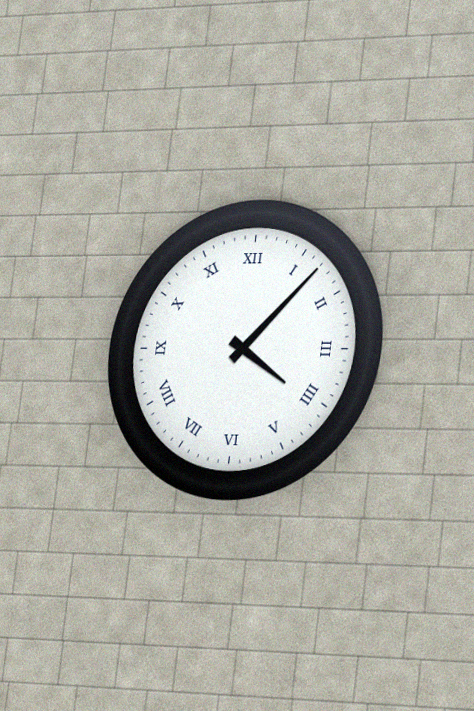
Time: {"hour": 4, "minute": 7}
